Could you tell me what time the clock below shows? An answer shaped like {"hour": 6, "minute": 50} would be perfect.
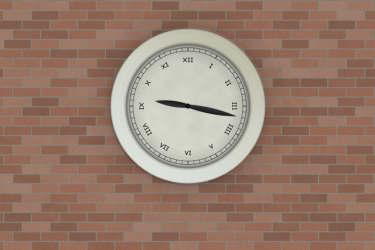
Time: {"hour": 9, "minute": 17}
